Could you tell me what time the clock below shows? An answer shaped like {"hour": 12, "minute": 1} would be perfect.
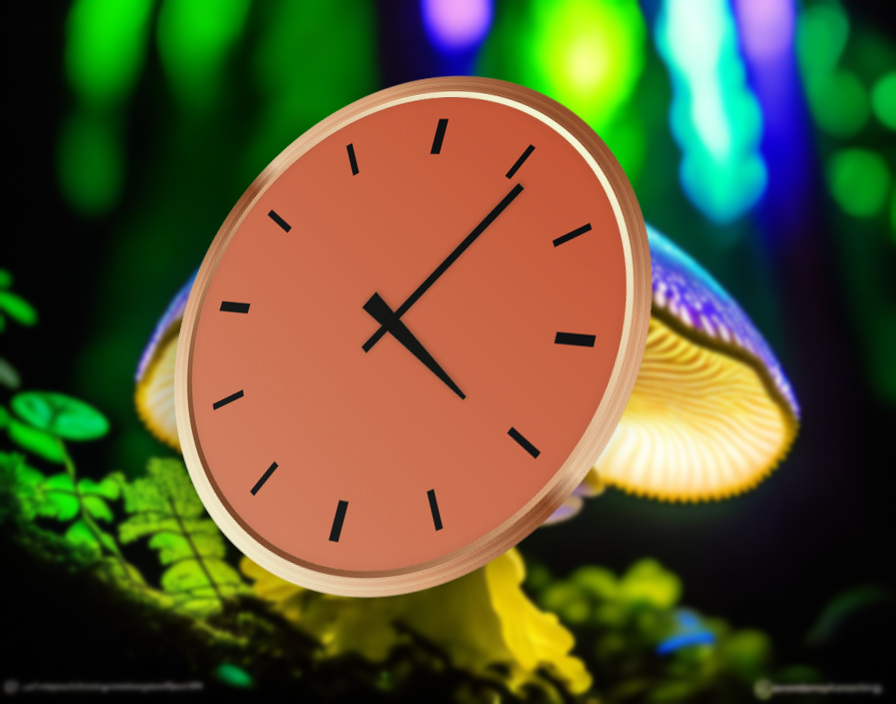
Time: {"hour": 4, "minute": 6}
